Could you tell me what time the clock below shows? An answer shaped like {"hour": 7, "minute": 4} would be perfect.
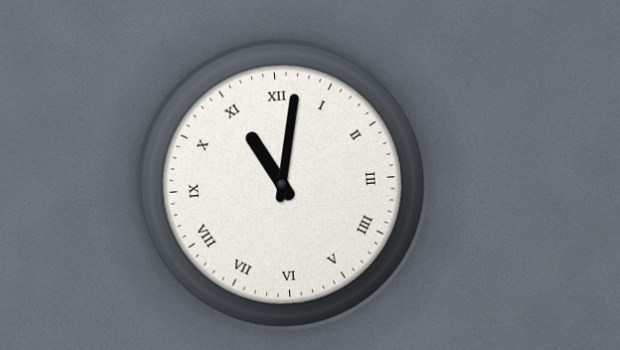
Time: {"hour": 11, "minute": 2}
